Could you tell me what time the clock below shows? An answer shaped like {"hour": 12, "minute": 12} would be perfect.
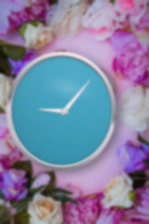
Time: {"hour": 9, "minute": 7}
